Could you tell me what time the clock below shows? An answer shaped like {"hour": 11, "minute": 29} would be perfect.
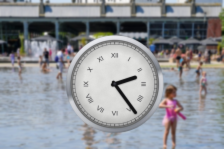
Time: {"hour": 2, "minute": 24}
